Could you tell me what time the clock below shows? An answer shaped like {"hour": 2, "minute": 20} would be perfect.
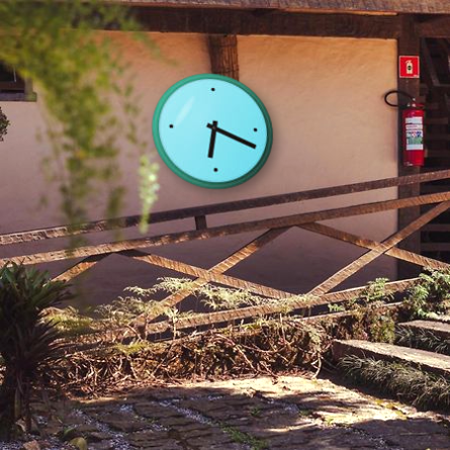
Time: {"hour": 6, "minute": 19}
